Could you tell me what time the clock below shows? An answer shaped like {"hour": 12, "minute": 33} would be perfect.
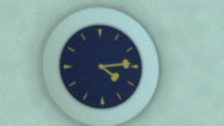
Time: {"hour": 4, "minute": 14}
